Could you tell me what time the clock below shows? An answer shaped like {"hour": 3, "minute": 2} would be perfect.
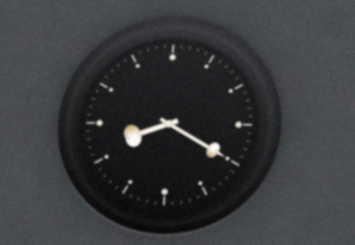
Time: {"hour": 8, "minute": 20}
